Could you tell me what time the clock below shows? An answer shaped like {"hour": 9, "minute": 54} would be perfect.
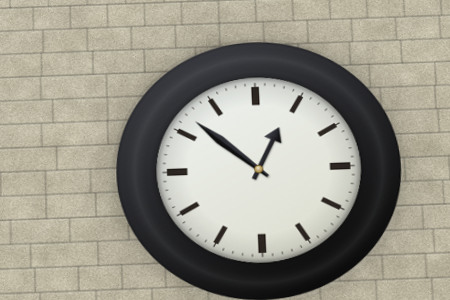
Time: {"hour": 12, "minute": 52}
